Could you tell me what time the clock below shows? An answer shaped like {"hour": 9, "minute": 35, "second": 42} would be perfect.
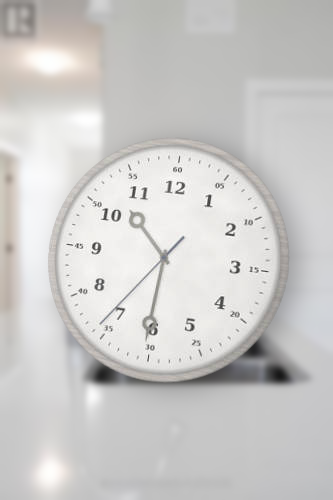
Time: {"hour": 10, "minute": 30, "second": 36}
